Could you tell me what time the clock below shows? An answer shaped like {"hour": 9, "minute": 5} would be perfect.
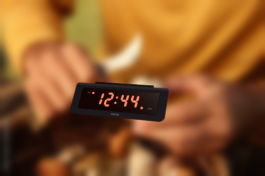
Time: {"hour": 12, "minute": 44}
